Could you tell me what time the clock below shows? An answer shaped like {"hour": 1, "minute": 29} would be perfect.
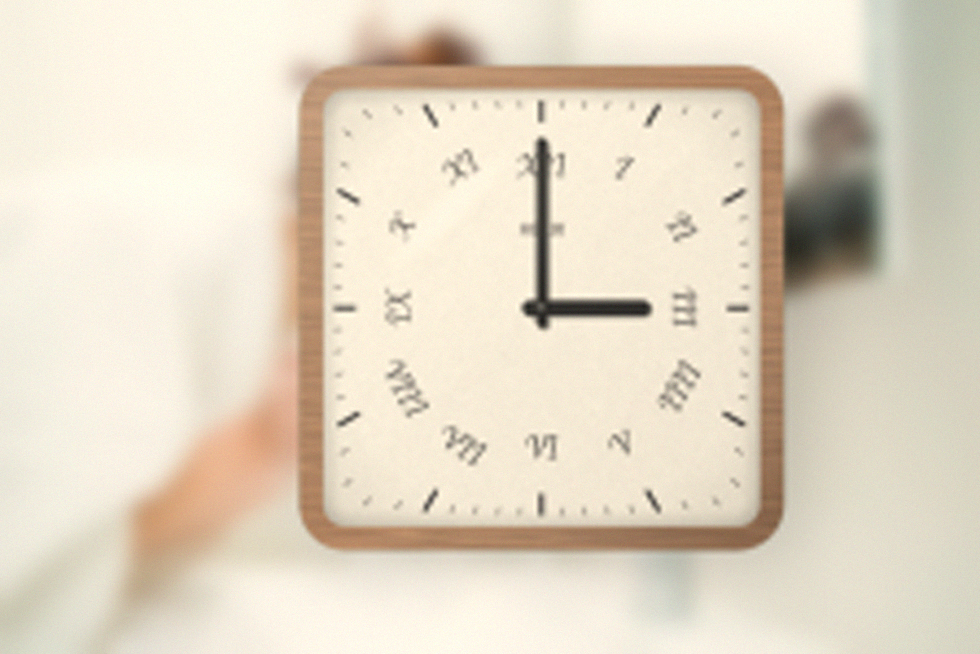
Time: {"hour": 3, "minute": 0}
